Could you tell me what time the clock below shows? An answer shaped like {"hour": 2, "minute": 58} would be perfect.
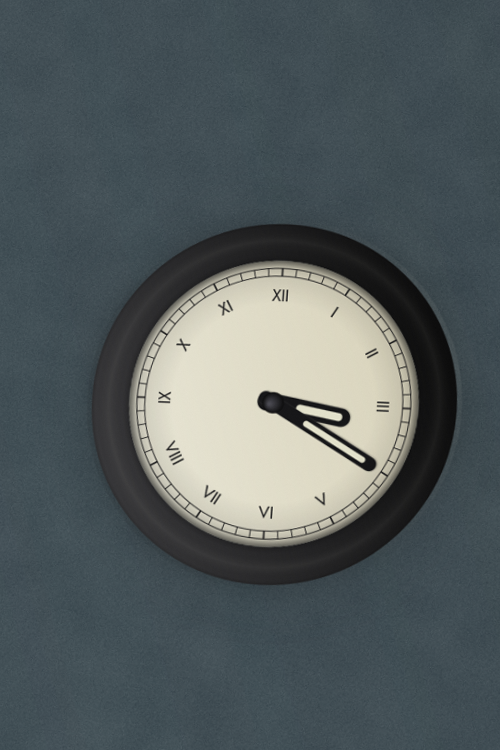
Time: {"hour": 3, "minute": 20}
